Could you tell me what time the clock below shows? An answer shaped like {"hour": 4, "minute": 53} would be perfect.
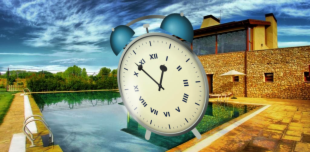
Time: {"hour": 12, "minute": 53}
